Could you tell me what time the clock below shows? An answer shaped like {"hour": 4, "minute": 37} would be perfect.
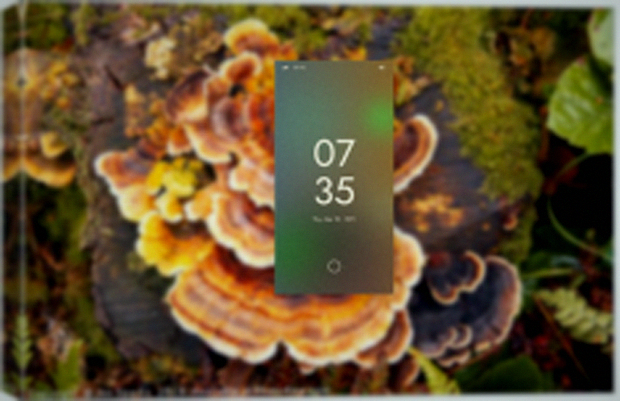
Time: {"hour": 7, "minute": 35}
